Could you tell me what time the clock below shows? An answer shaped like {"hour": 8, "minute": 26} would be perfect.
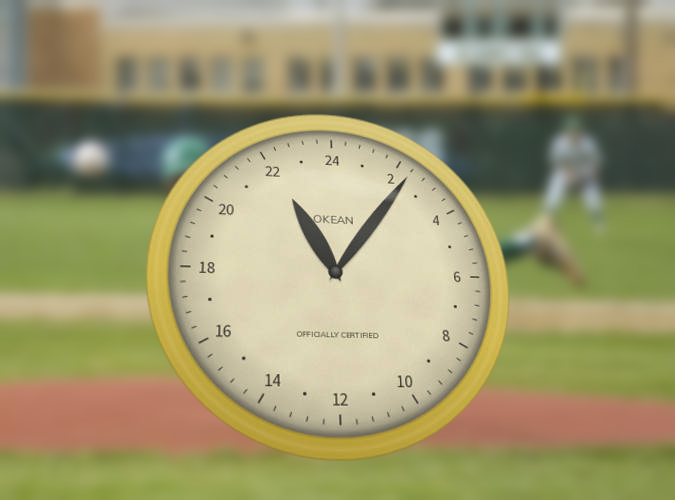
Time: {"hour": 22, "minute": 6}
